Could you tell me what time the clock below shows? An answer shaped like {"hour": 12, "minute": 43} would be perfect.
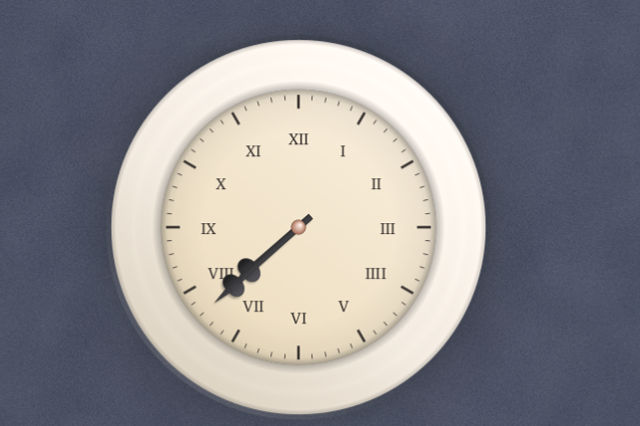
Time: {"hour": 7, "minute": 38}
